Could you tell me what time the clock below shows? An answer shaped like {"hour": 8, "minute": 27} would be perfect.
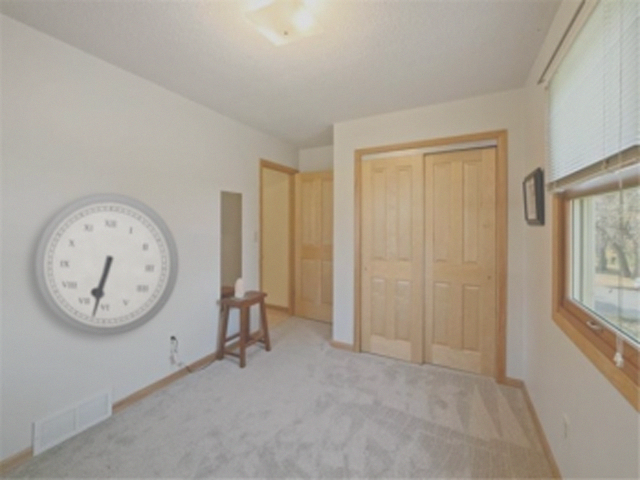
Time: {"hour": 6, "minute": 32}
